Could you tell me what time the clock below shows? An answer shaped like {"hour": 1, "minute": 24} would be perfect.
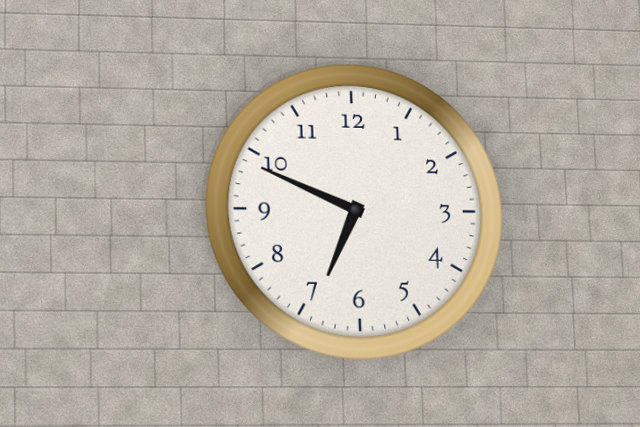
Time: {"hour": 6, "minute": 49}
